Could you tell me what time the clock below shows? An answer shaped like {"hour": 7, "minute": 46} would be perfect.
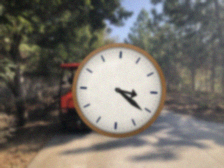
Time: {"hour": 3, "minute": 21}
